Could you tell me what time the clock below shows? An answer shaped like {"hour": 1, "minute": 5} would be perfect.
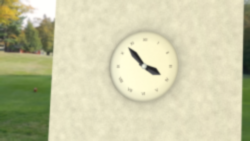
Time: {"hour": 3, "minute": 53}
